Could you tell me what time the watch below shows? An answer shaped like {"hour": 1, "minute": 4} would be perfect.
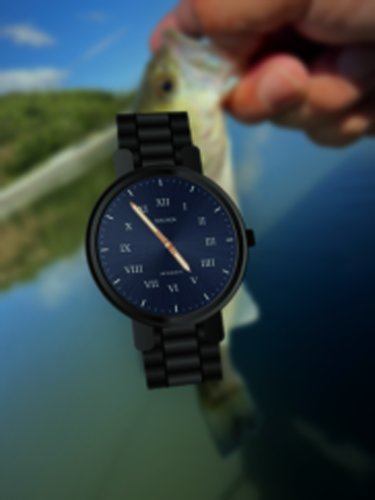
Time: {"hour": 4, "minute": 54}
